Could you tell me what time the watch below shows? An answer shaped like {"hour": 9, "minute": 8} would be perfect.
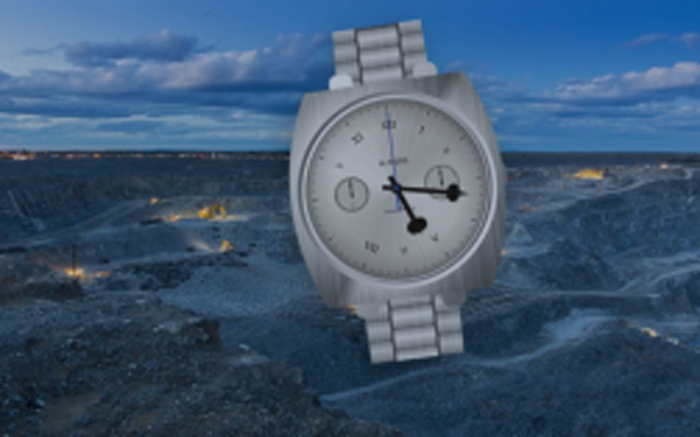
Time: {"hour": 5, "minute": 17}
